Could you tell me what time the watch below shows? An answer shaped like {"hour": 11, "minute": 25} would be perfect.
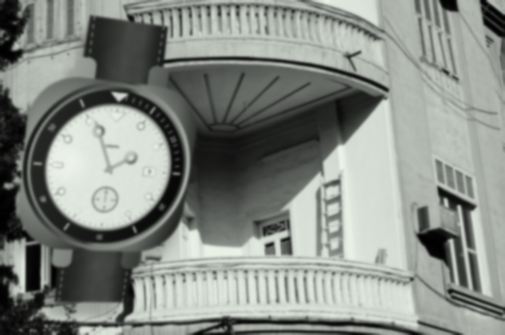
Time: {"hour": 1, "minute": 56}
